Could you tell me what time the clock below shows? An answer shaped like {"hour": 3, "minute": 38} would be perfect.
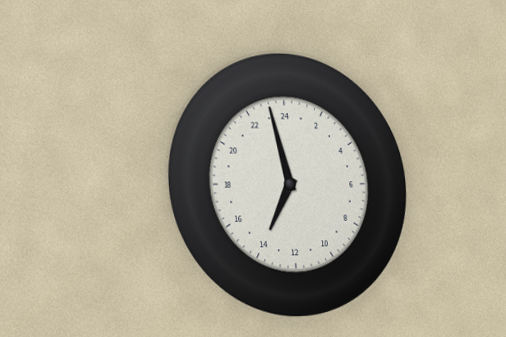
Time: {"hour": 13, "minute": 58}
